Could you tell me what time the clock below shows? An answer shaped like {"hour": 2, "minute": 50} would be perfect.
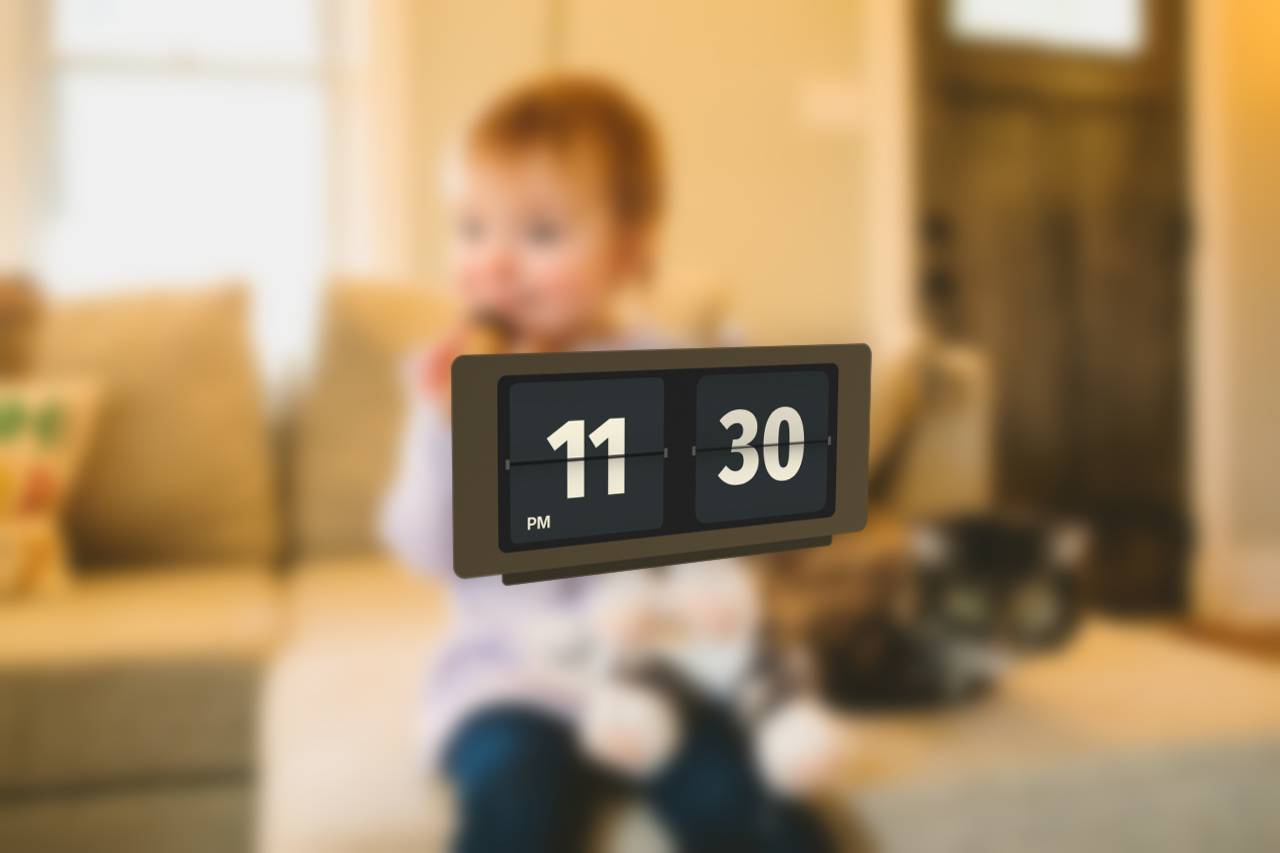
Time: {"hour": 11, "minute": 30}
